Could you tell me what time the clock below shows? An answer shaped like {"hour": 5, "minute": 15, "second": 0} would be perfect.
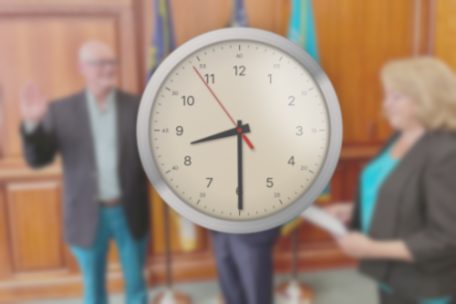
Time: {"hour": 8, "minute": 29, "second": 54}
